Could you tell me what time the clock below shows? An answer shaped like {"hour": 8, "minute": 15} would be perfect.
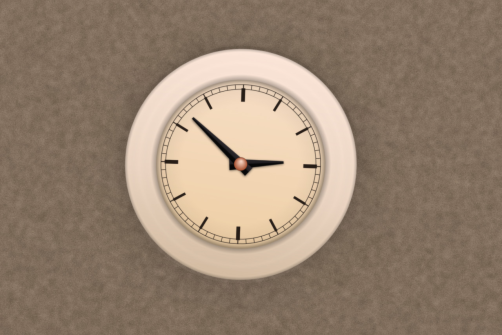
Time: {"hour": 2, "minute": 52}
